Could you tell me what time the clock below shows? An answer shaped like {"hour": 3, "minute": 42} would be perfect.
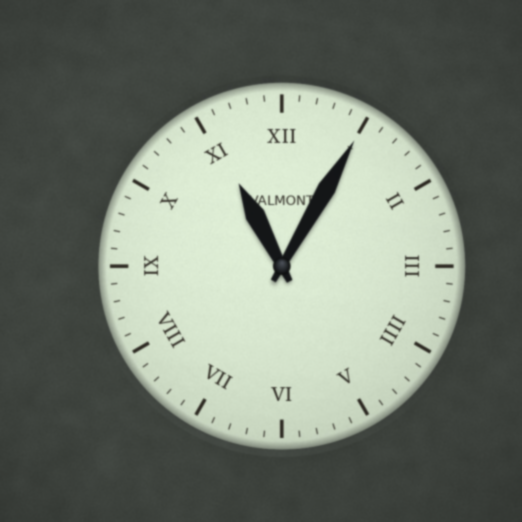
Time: {"hour": 11, "minute": 5}
